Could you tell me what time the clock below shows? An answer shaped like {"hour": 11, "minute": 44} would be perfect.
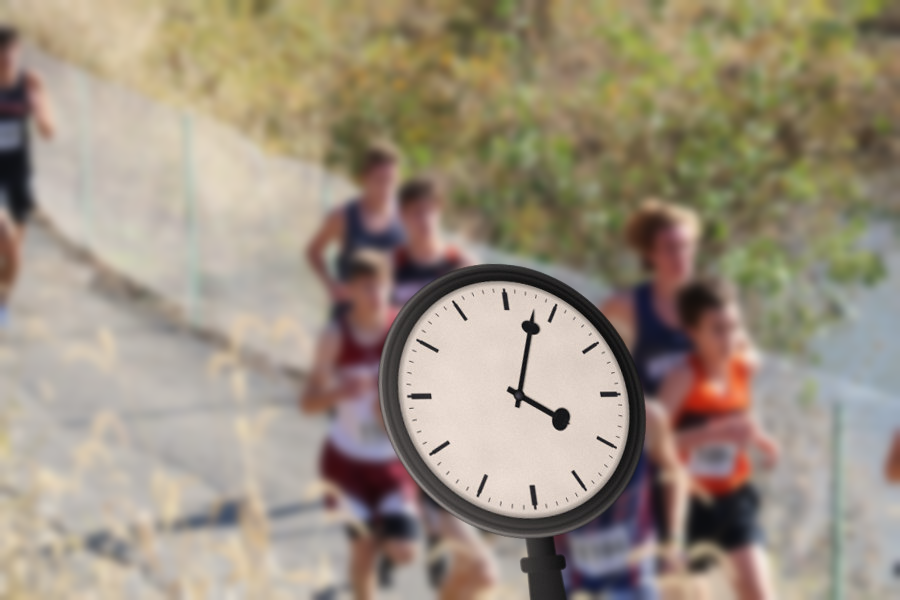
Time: {"hour": 4, "minute": 3}
